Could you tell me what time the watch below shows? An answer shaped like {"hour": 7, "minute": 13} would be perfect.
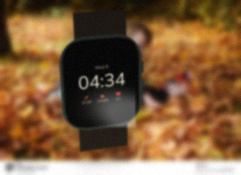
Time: {"hour": 4, "minute": 34}
